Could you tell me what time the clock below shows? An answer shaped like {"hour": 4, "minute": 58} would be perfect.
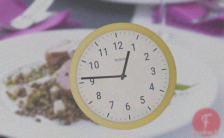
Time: {"hour": 12, "minute": 46}
